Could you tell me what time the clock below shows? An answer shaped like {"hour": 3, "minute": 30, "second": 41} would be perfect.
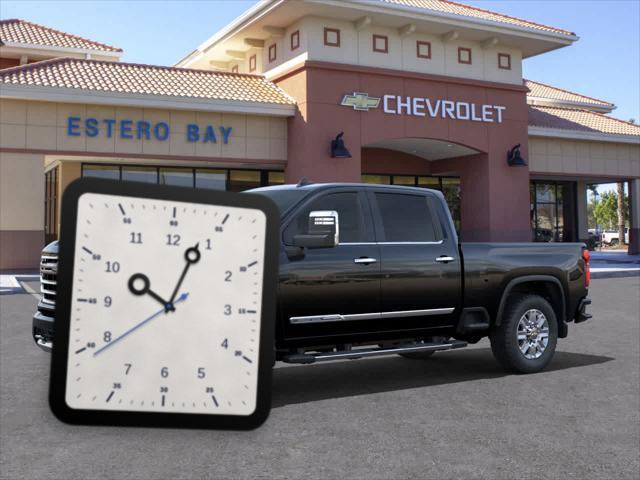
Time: {"hour": 10, "minute": 3, "second": 39}
